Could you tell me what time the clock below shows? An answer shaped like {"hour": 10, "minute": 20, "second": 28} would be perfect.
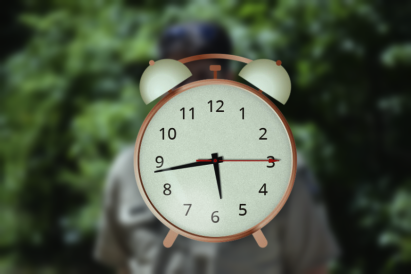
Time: {"hour": 5, "minute": 43, "second": 15}
